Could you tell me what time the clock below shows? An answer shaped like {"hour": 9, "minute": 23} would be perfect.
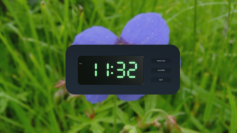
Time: {"hour": 11, "minute": 32}
